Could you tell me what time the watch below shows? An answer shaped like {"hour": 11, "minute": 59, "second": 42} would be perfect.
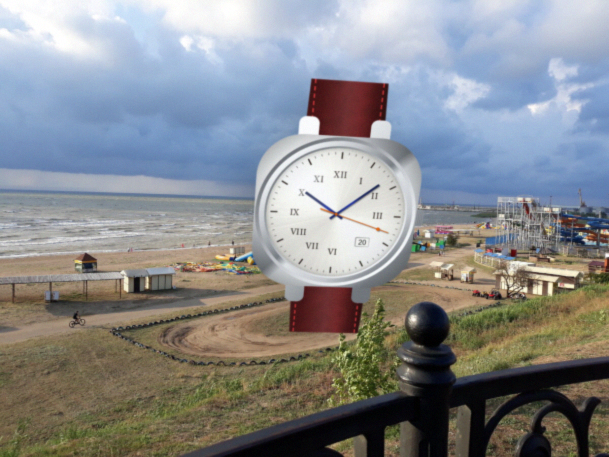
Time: {"hour": 10, "minute": 8, "second": 18}
